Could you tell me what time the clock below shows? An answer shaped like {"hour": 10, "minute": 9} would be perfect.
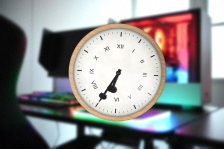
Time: {"hour": 6, "minute": 35}
